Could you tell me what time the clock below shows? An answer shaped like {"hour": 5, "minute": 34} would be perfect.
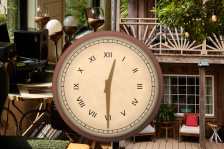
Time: {"hour": 12, "minute": 30}
